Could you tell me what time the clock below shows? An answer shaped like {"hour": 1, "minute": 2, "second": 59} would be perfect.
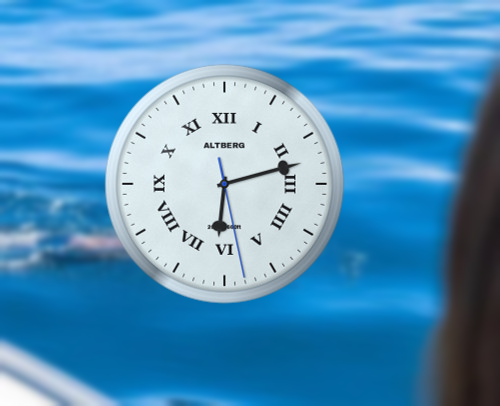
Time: {"hour": 6, "minute": 12, "second": 28}
